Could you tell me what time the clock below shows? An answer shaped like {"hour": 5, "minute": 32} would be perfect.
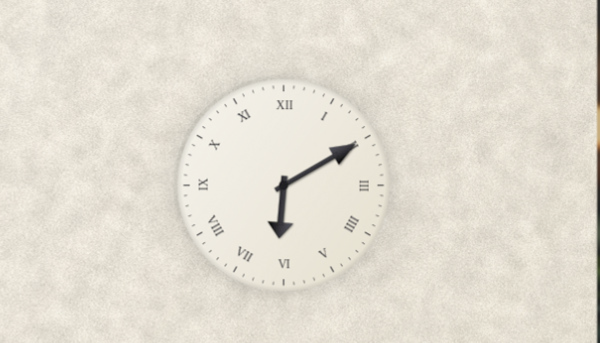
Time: {"hour": 6, "minute": 10}
